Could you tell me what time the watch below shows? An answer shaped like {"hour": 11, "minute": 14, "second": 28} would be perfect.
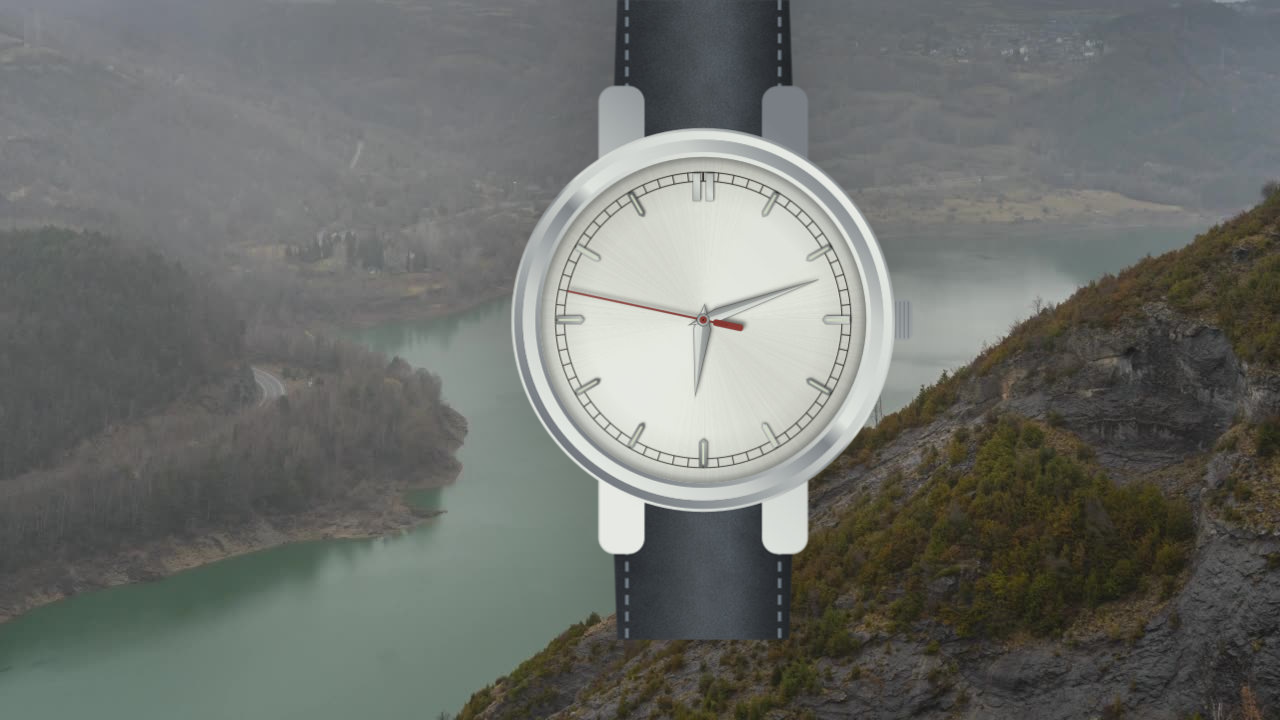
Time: {"hour": 6, "minute": 11, "second": 47}
